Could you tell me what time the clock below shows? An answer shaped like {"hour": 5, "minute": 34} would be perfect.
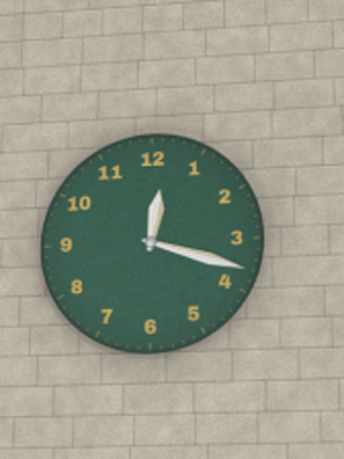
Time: {"hour": 12, "minute": 18}
